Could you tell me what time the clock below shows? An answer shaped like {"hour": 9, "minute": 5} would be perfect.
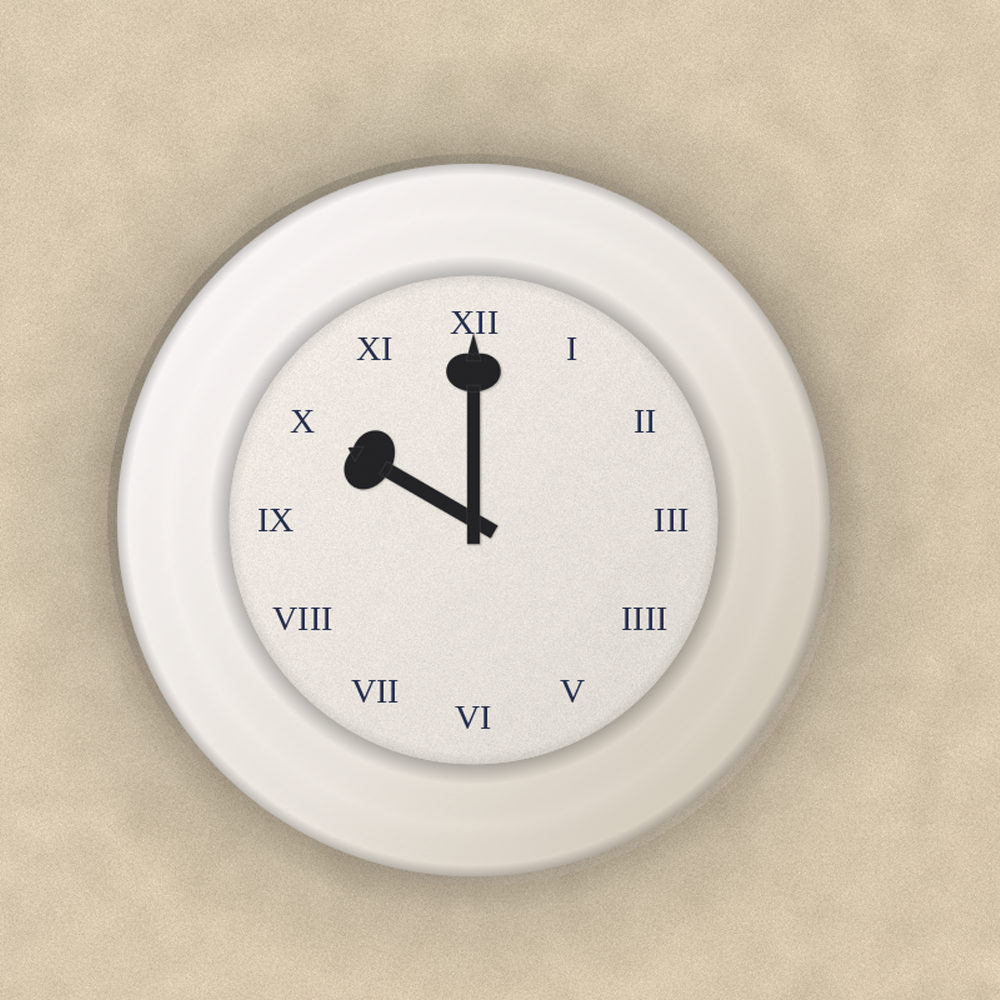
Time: {"hour": 10, "minute": 0}
